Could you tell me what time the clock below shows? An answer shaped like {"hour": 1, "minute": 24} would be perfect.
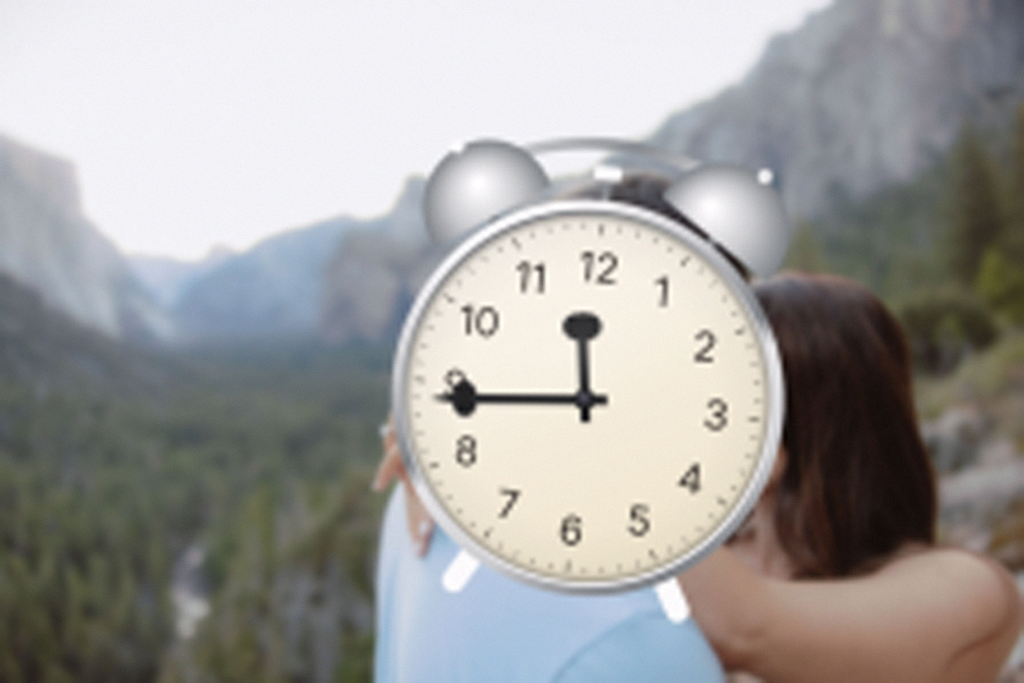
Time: {"hour": 11, "minute": 44}
